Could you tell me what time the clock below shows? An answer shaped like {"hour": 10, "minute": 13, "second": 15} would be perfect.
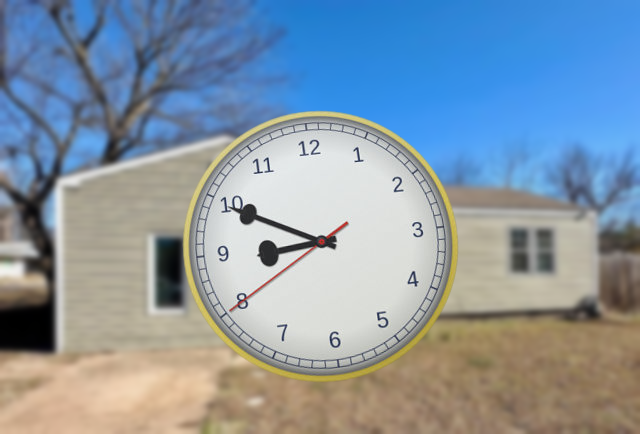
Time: {"hour": 8, "minute": 49, "second": 40}
